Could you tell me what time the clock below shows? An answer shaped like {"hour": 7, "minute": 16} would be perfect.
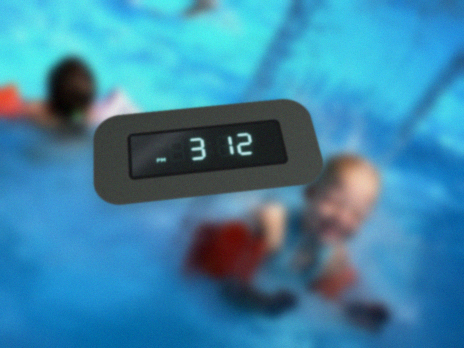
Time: {"hour": 3, "minute": 12}
